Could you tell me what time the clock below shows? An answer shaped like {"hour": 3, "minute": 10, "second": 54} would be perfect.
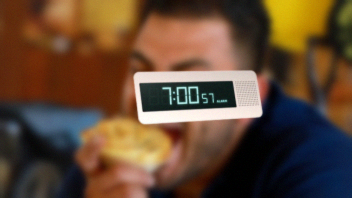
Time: {"hour": 7, "minute": 0, "second": 57}
